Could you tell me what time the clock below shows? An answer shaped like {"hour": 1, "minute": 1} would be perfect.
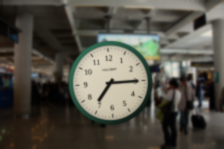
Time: {"hour": 7, "minute": 15}
